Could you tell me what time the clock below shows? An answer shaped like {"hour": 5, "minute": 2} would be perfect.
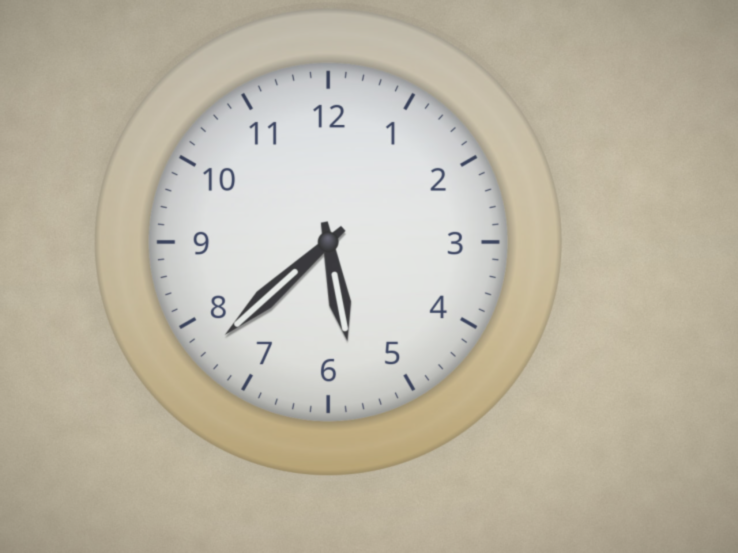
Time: {"hour": 5, "minute": 38}
